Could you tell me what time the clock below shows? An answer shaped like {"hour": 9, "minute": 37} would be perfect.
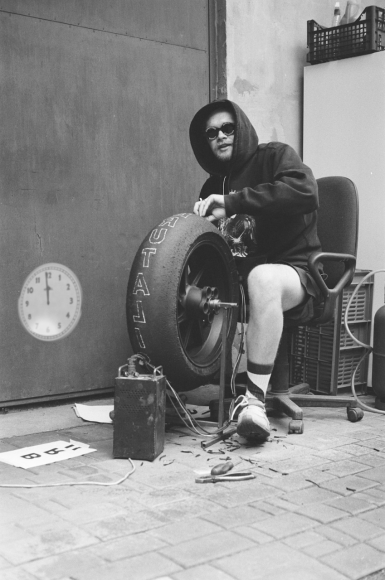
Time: {"hour": 11, "minute": 59}
